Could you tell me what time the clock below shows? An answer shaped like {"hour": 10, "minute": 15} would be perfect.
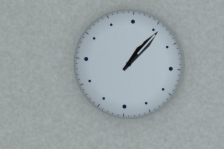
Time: {"hour": 1, "minute": 6}
